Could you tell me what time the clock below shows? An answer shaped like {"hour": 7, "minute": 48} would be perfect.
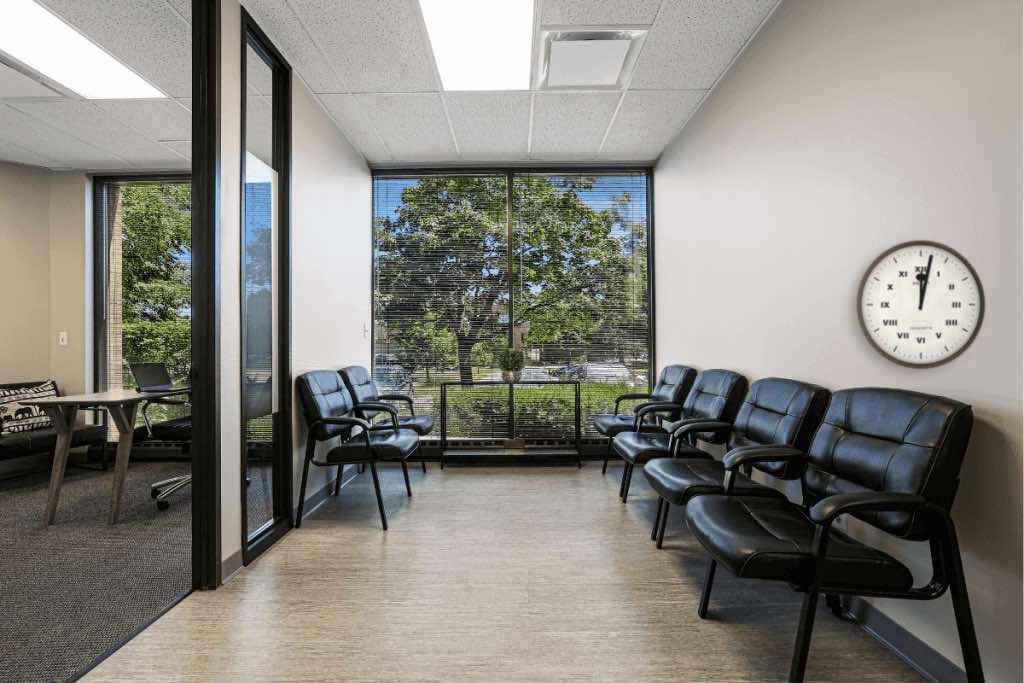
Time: {"hour": 12, "minute": 2}
